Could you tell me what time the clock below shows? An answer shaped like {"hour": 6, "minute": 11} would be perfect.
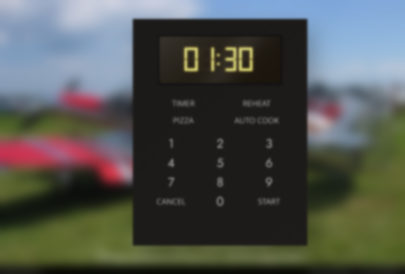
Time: {"hour": 1, "minute": 30}
